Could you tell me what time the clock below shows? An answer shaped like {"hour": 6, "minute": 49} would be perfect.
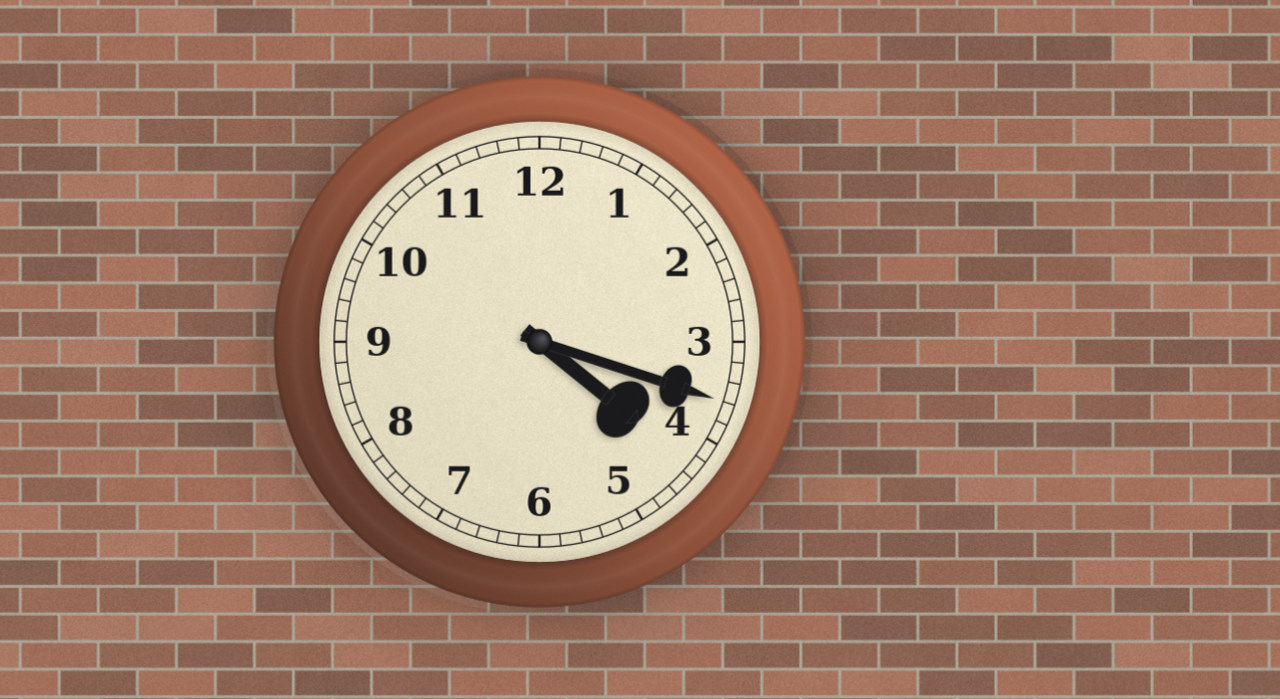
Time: {"hour": 4, "minute": 18}
